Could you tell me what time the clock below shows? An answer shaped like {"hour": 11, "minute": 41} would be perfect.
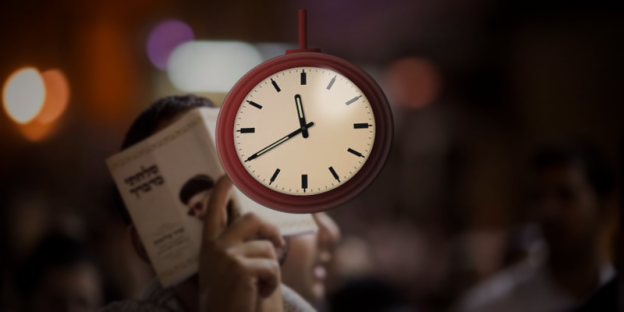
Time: {"hour": 11, "minute": 40}
